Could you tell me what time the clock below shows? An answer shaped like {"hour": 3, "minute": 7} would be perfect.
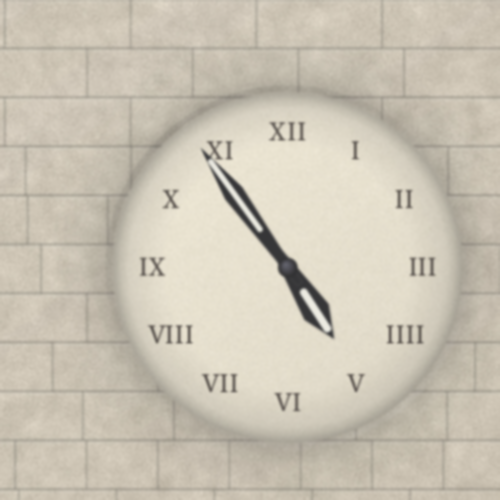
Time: {"hour": 4, "minute": 54}
